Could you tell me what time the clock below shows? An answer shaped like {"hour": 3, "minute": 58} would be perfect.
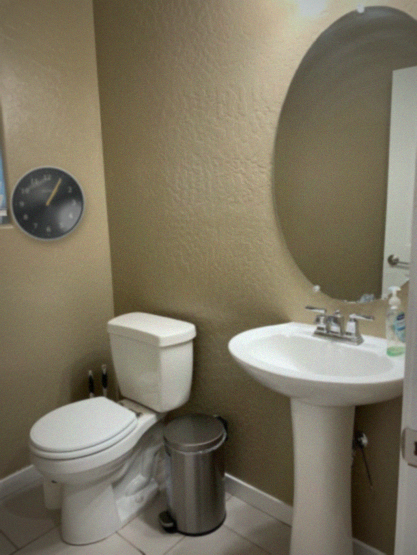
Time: {"hour": 1, "minute": 5}
